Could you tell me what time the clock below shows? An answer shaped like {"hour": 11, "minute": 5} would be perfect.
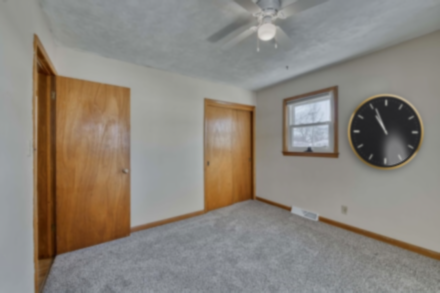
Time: {"hour": 10, "minute": 56}
